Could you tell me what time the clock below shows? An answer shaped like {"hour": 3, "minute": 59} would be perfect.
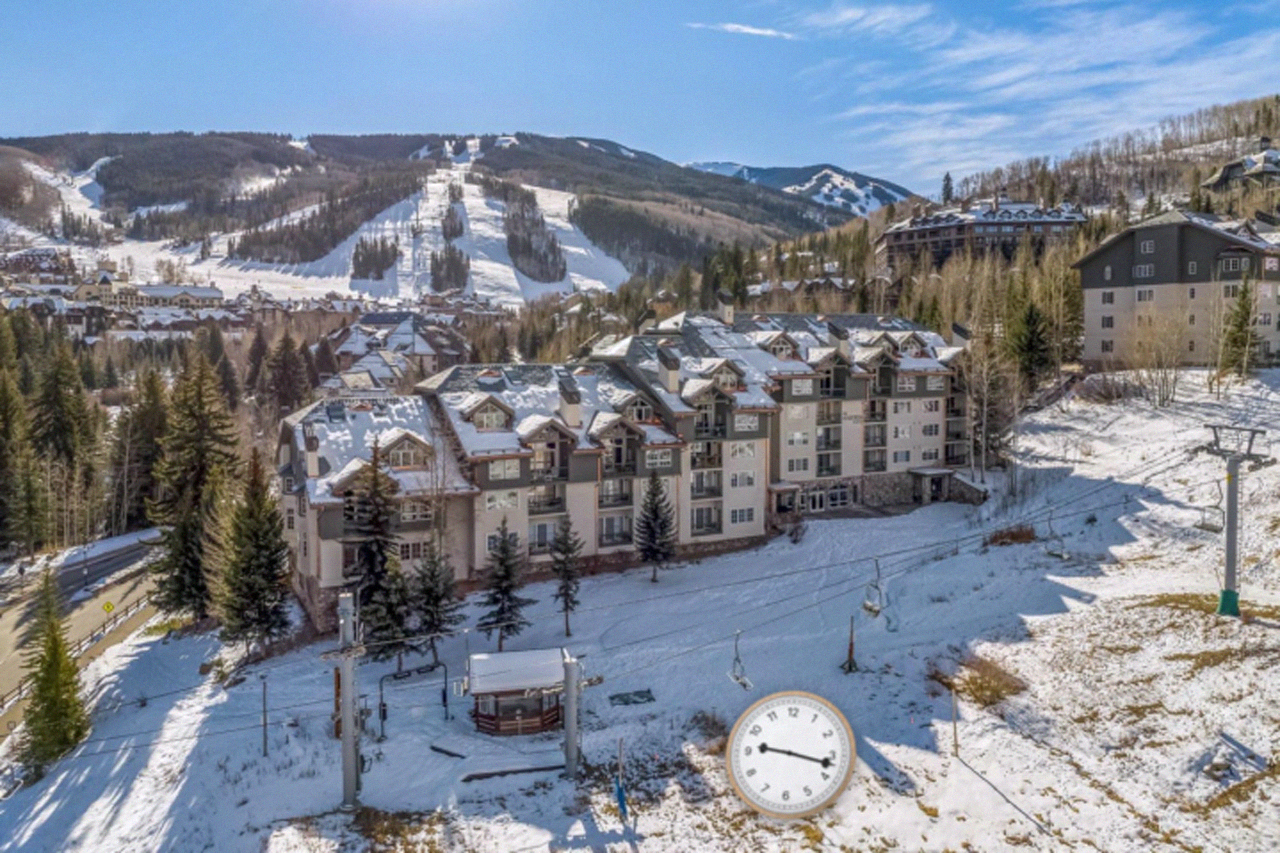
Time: {"hour": 9, "minute": 17}
